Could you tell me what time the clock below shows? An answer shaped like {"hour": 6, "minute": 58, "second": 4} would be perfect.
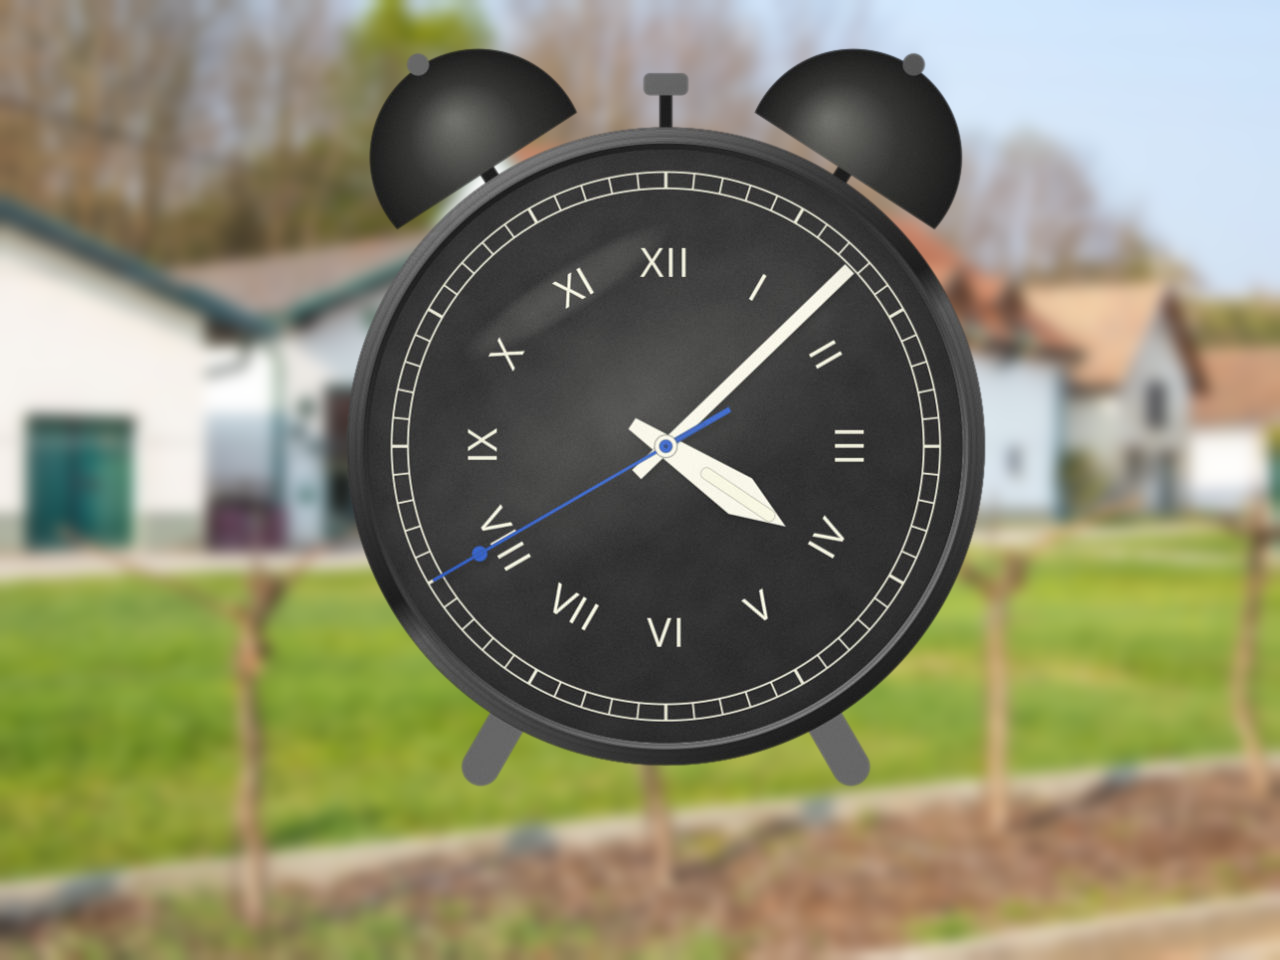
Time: {"hour": 4, "minute": 7, "second": 40}
